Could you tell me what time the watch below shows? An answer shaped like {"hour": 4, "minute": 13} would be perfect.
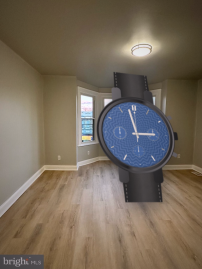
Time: {"hour": 2, "minute": 58}
